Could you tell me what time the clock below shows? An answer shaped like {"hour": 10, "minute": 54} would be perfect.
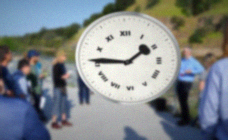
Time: {"hour": 1, "minute": 46}
